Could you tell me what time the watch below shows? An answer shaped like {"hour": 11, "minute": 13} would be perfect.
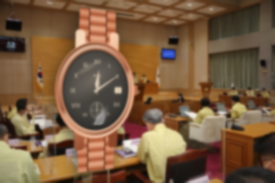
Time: {"hour": 12, "minute": 10}
